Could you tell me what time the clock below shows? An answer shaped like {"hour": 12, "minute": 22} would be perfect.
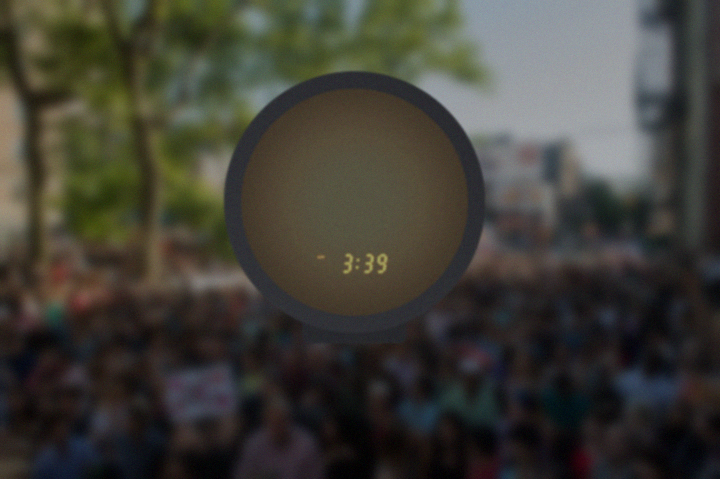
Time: {"hour": 3, "minute": 39}
